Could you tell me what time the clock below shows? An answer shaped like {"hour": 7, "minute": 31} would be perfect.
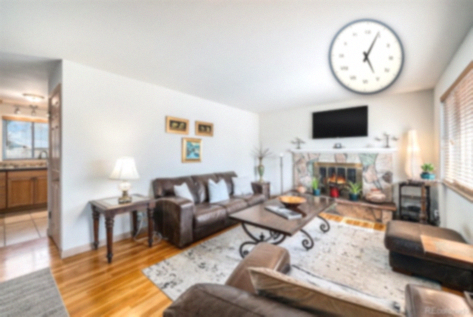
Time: {"hour": 5, "minute": 4}
